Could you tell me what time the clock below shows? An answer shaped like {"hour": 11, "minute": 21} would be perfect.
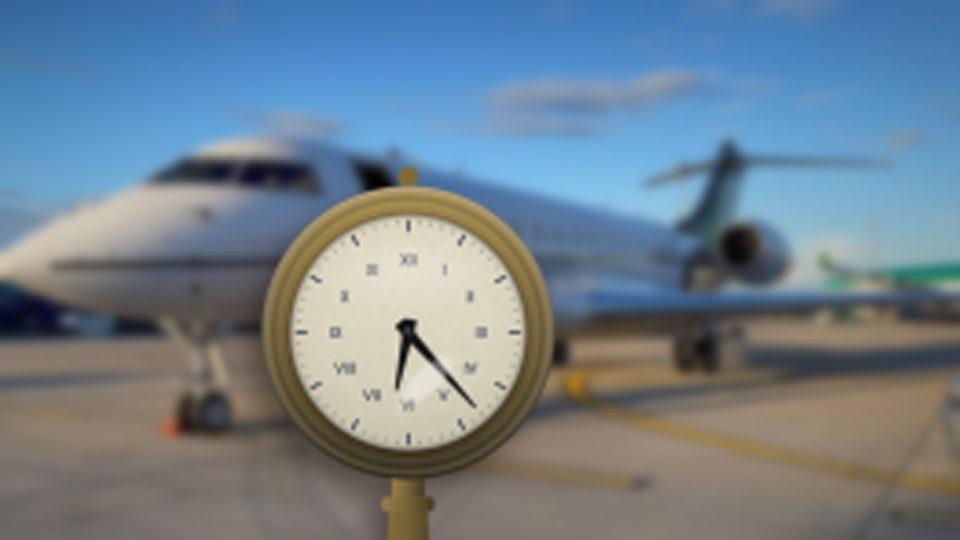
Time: {"hour": 6, "minute": 23}
